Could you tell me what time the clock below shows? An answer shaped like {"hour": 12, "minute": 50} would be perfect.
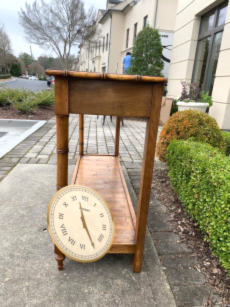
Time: {"hour": 11, "minute": 25}
